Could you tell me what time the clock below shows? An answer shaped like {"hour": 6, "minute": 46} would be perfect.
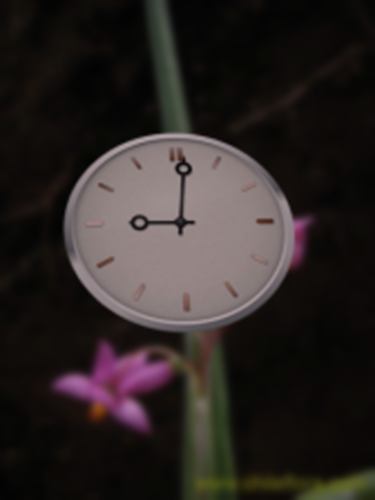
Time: {"hour": 9, "minute": 1}
